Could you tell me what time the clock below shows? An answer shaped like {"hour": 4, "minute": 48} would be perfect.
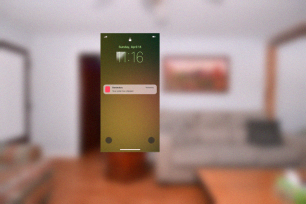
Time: {"hour": 11, "minute": 16}
